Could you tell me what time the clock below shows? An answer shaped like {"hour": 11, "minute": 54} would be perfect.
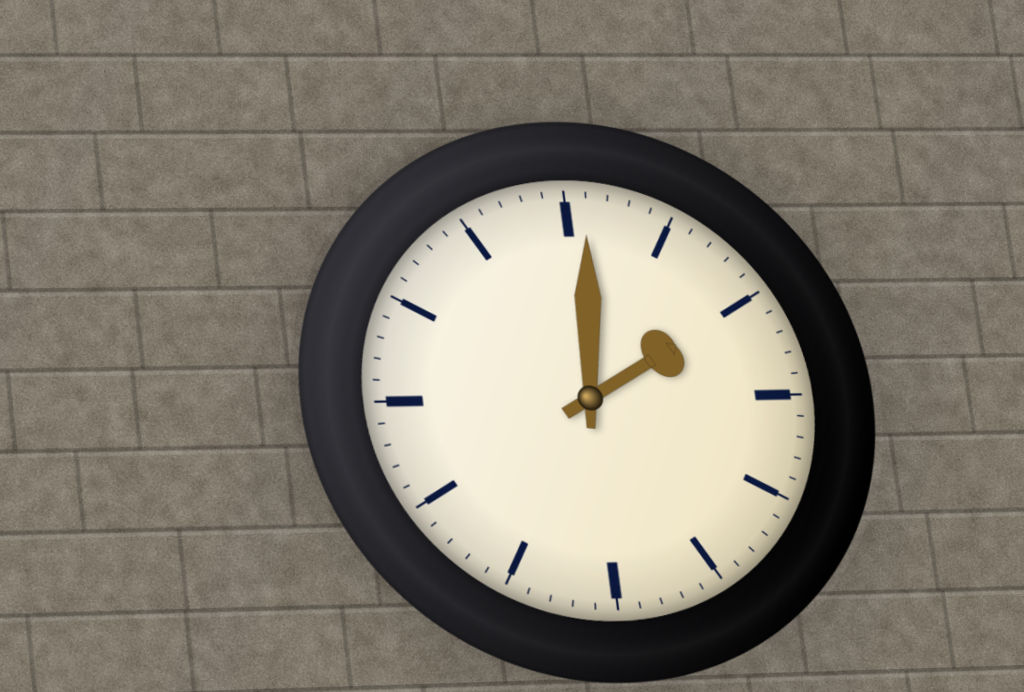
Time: {"hour": 2, "minute": 1}
